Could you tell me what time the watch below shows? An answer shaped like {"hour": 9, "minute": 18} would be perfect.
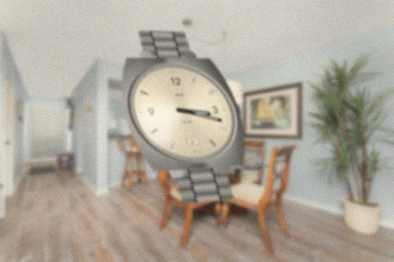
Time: {"hour": 3, "minute": 18}
